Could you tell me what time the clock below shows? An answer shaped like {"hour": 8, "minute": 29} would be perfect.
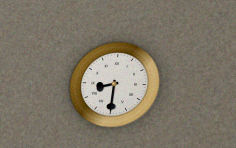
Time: {"hour": 8, "minute": 30}
